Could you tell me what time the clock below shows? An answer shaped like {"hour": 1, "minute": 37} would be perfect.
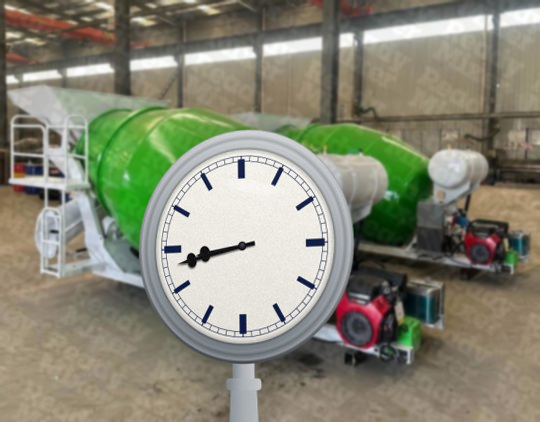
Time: {"hour": 8, "minute": 43}
